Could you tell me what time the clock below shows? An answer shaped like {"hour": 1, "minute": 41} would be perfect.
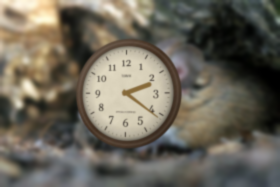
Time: {"hour": 2, "minute": 21}
